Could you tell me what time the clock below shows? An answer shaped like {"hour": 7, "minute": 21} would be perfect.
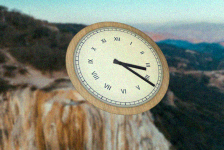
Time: {"hour": 3, "minute": 21}
